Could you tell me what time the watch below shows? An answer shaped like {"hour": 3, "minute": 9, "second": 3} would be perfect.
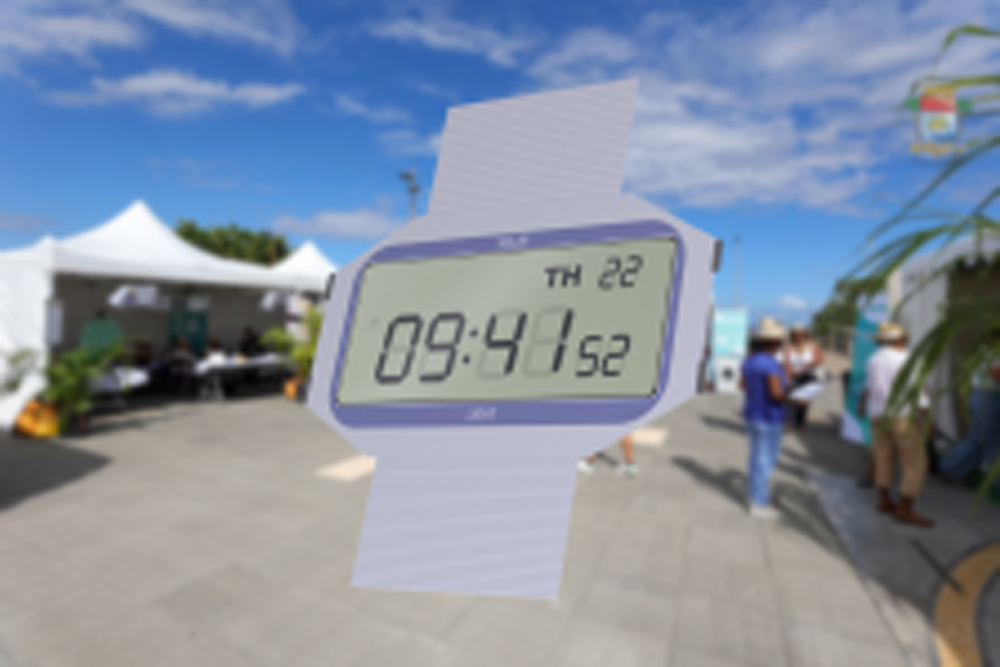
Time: {"hour": 9, "minute": 41, "second": 52}
